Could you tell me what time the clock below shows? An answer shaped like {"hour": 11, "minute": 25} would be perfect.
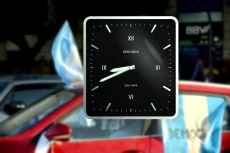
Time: {"hour": 8, "minute": 41}
